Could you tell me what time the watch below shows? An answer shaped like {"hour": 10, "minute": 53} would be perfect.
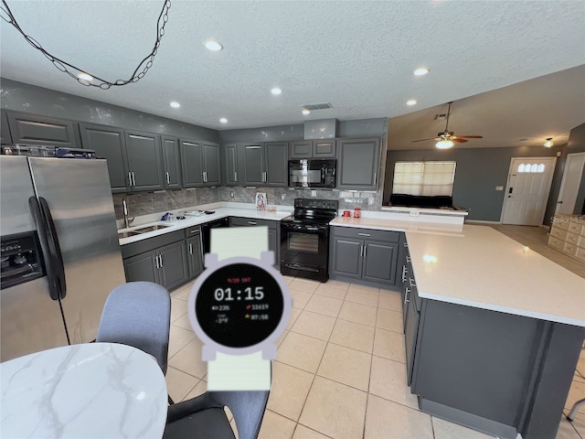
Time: {"hour": 1, "minute": 15}
